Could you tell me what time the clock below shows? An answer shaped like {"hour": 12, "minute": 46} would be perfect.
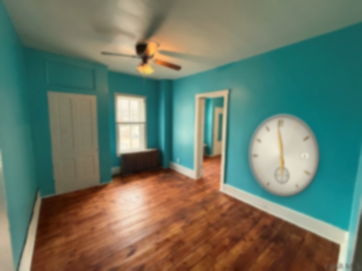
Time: {"hour": 5, "minute": 59}
